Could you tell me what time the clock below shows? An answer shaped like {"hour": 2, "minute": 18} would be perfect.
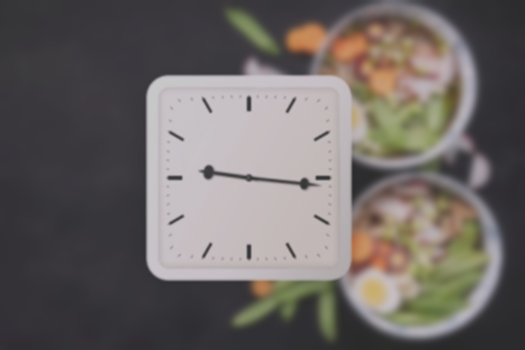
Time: {"hour": 9, "minute": 16}
